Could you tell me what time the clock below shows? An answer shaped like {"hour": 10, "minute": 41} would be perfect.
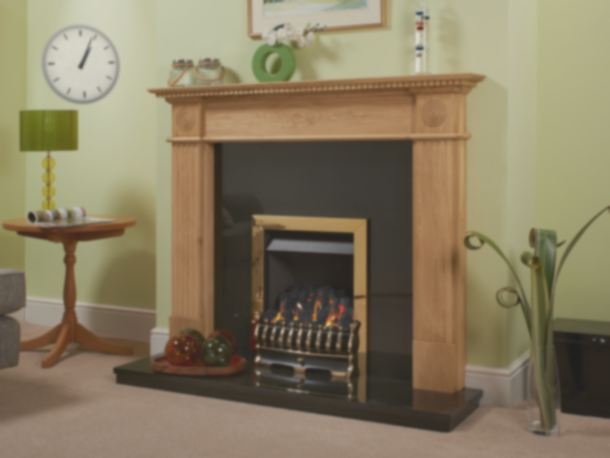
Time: {"hour": 1, "minute": 4}
